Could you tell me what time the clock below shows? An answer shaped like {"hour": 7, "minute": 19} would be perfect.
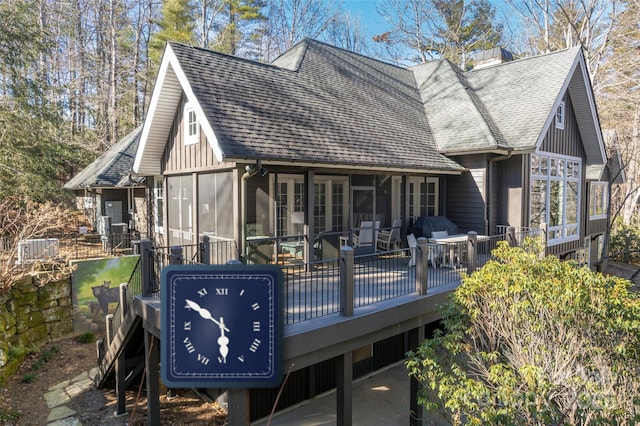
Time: {"hour": 5, "minute": 51}
